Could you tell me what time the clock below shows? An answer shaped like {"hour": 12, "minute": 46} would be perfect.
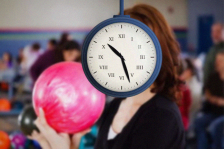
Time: {"hour": 10, "minute": 27}
